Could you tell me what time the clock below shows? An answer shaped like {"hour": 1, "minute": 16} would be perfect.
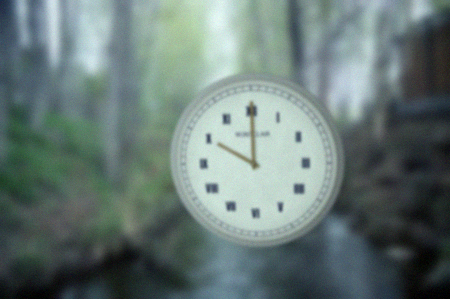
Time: {"hour": 10, "minute": 0}
